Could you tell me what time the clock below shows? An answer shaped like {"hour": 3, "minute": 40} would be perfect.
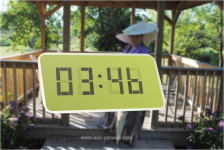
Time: {"hour": 3, "minute": 46}
